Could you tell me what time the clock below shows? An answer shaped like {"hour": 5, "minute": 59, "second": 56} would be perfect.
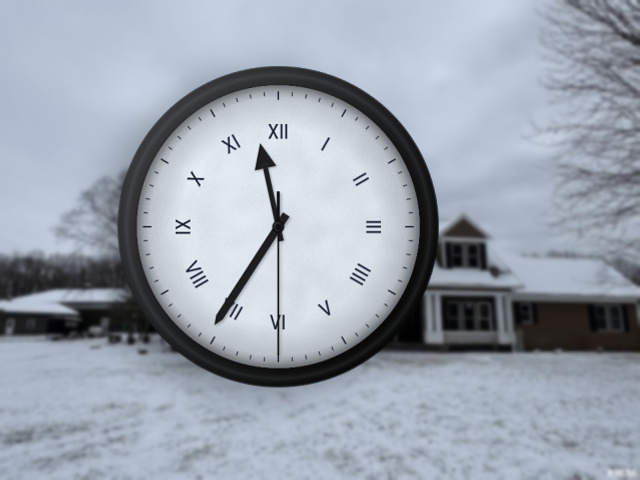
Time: {"hour": 11, "minute": 35, "second": 30}
